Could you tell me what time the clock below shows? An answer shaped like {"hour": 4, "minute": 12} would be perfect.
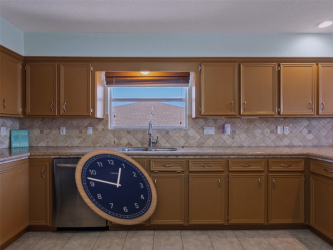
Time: {"hour": 12, "minute": 47}
